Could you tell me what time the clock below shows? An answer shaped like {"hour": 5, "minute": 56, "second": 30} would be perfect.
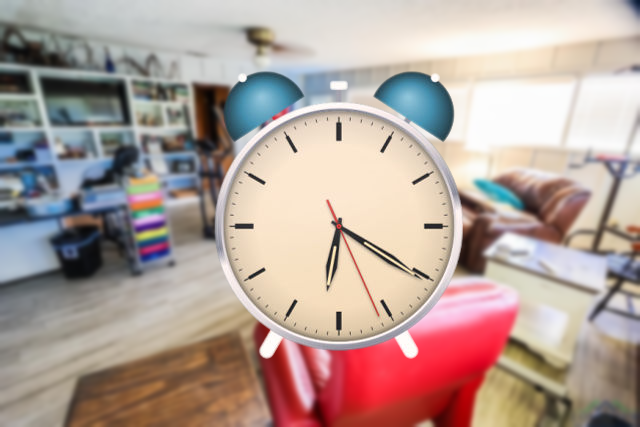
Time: {"hour": 6, "minute": 20, "second": 26}
